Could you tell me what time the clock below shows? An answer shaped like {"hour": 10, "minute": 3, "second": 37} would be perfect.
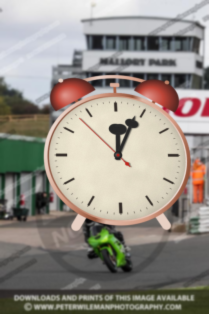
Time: {"hour": 12, "minute": 3, "second": 53}
